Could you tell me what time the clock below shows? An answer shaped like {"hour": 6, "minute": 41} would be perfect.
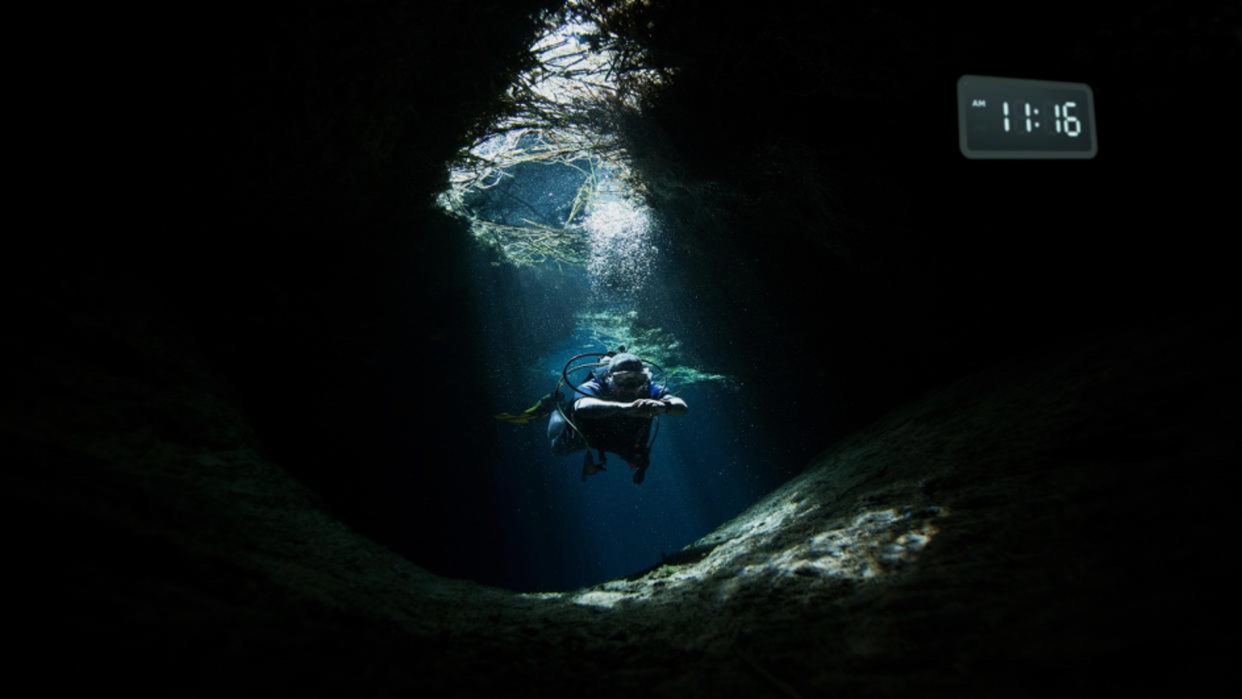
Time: {"hour": 11, "minute": 16}
